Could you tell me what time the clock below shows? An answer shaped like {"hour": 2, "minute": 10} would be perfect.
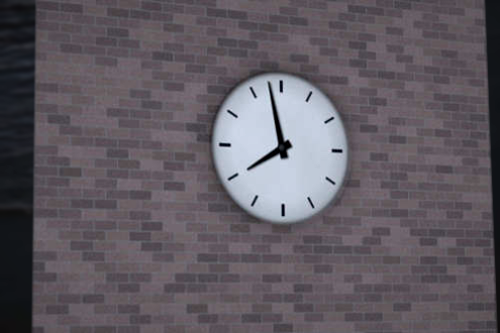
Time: {"hour": 7, "minute": 58}
